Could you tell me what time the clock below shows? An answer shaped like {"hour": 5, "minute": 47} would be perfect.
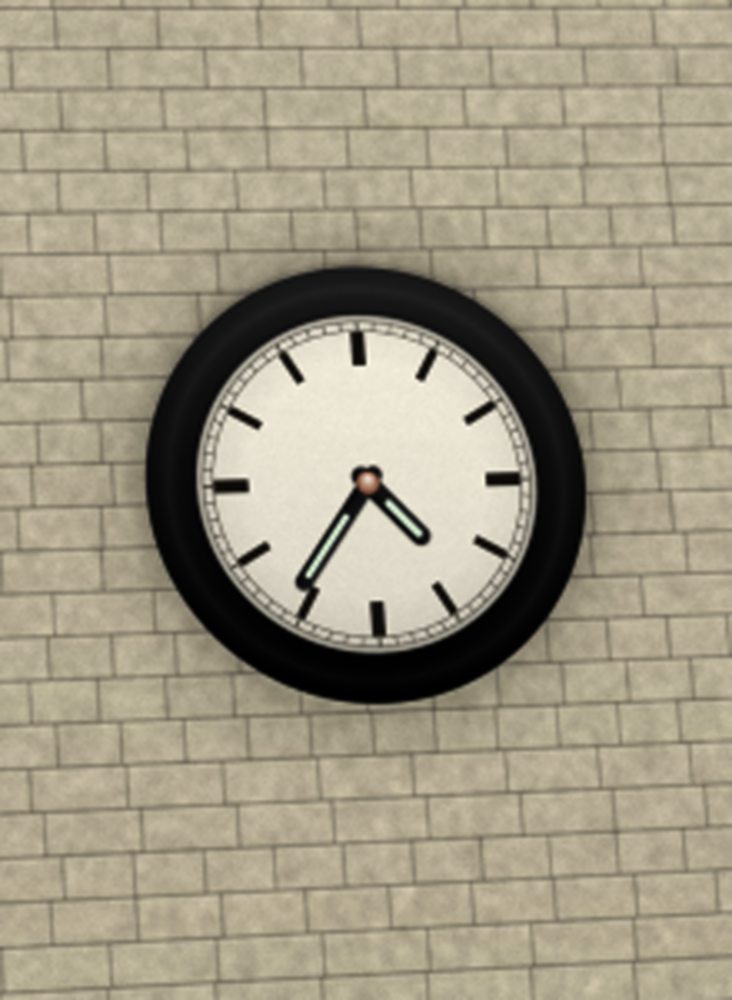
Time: {"hour": 4, "minute": 36}
